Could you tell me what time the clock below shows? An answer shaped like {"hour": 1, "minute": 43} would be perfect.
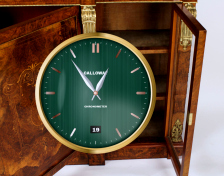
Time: {"hour": 12, "minute": 54}
